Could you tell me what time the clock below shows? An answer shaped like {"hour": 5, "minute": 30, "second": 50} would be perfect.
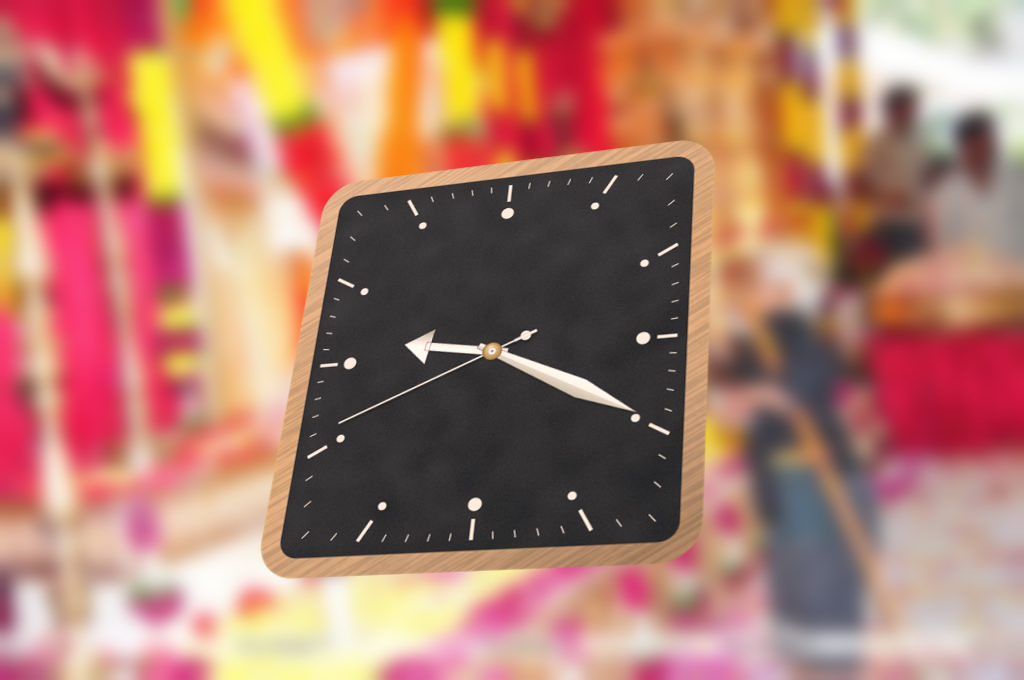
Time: {"hour": 9, "minute": 19, "second": 41}
